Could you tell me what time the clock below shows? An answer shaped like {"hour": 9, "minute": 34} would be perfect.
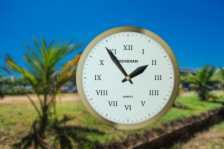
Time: {"hour": 1, "minute": 54}
